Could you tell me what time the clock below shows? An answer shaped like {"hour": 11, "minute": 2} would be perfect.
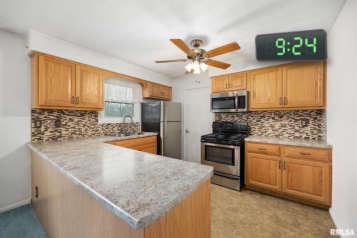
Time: {"hour": 9, "minute": 24}
